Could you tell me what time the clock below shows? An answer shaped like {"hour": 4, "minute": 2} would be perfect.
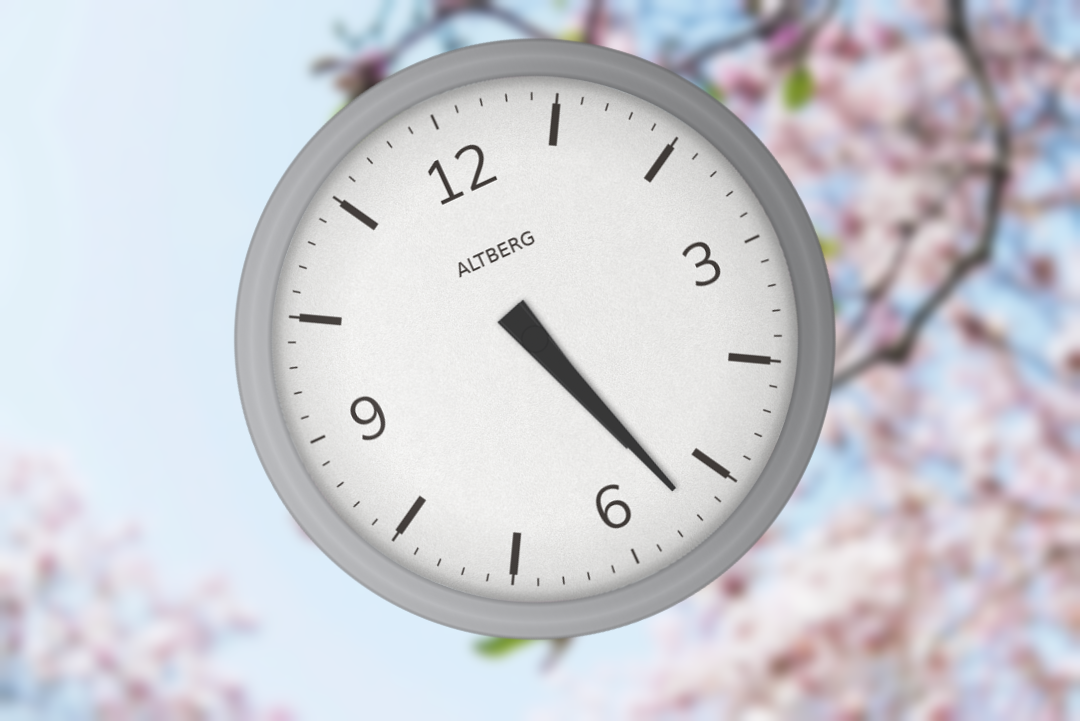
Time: {"hour": 5, "minute": 27}
